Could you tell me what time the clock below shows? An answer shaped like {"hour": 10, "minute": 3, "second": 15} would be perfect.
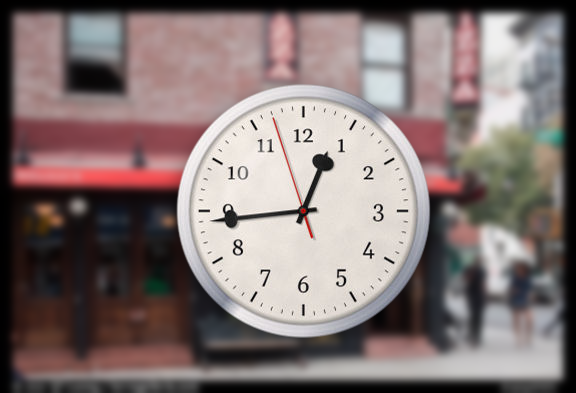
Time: {"hour": 12, "minute": 43, "second": 57}
